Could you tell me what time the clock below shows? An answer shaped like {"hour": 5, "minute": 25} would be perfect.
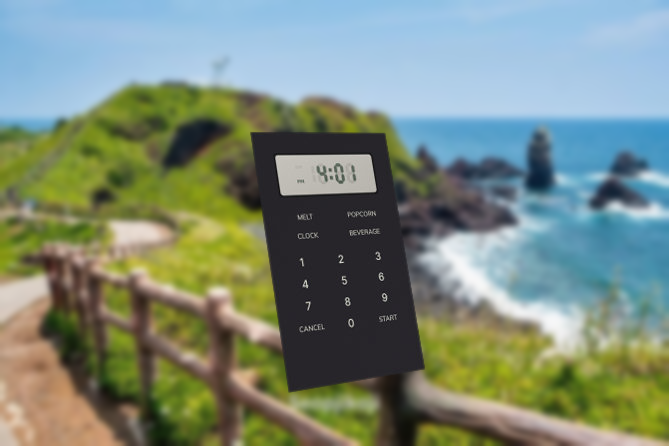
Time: {"hour": 4, "minute": 1}
